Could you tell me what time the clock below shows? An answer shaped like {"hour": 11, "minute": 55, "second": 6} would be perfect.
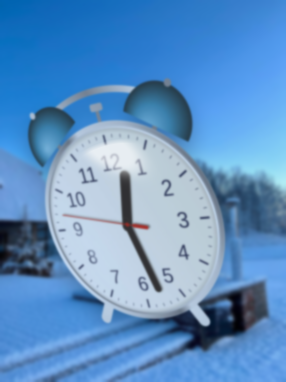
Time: {"hour": 12, "minute": 27, "second": 47}
